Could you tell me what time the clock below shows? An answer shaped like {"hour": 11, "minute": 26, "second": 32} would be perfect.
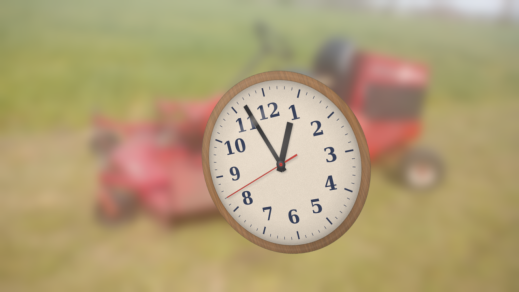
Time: {"hour": 12, "minute": 56, "second": 42}
